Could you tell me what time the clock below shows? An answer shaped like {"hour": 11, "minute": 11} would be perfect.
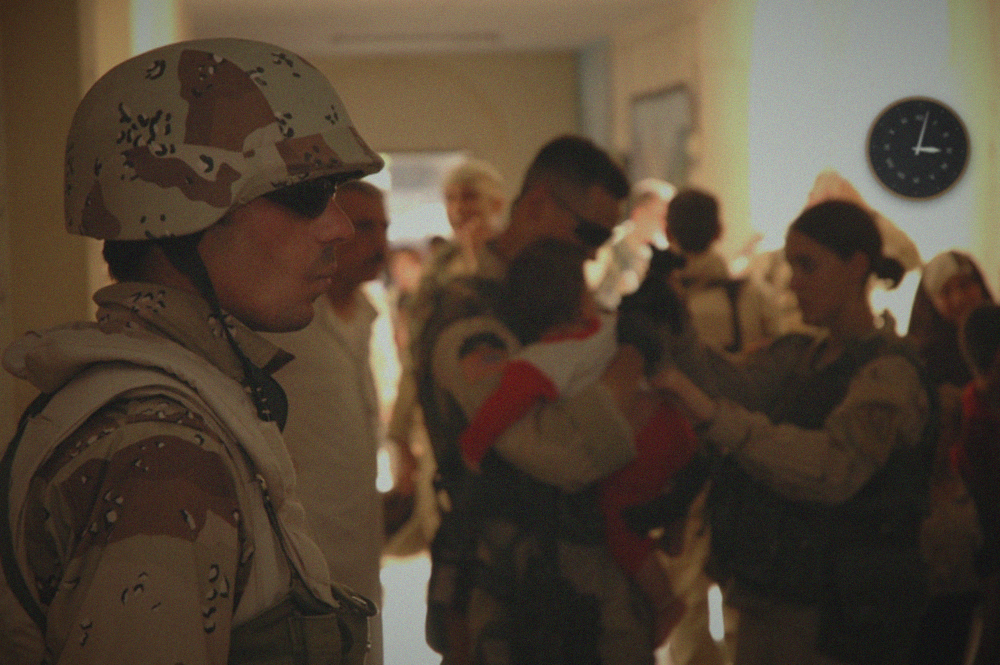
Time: {"hour": 3, "minute": 2}
